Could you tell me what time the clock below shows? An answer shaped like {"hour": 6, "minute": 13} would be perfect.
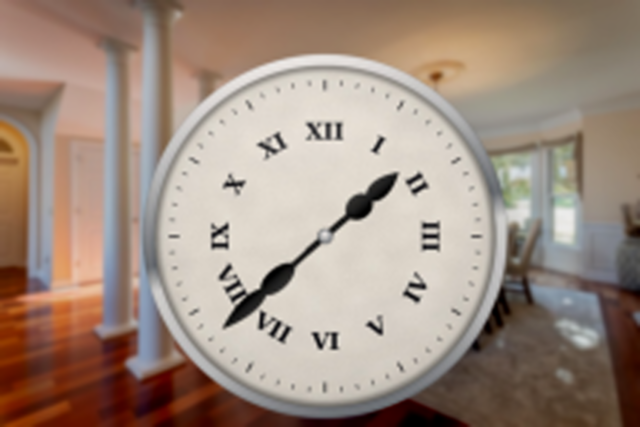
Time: {"hour": 1, "minute": 38}
